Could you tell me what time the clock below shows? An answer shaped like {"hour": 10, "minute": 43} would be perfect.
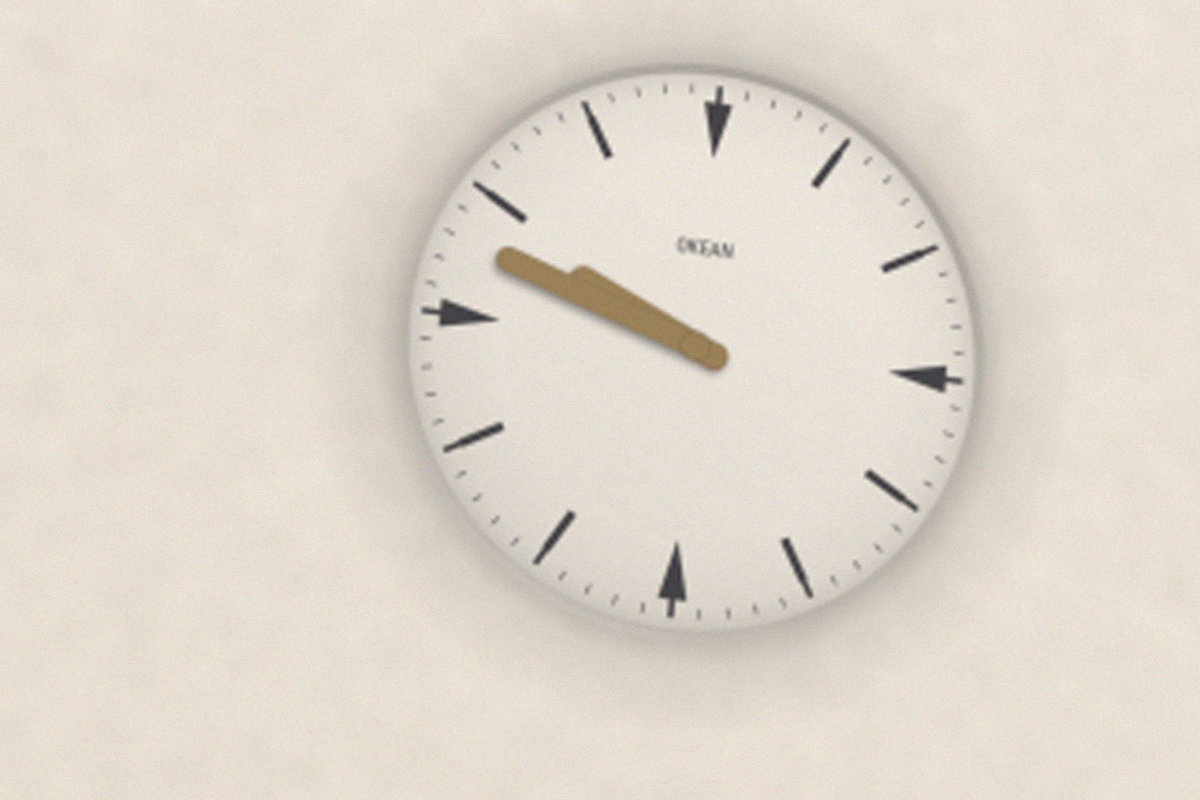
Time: {"hour": 9, "minute": 48}
